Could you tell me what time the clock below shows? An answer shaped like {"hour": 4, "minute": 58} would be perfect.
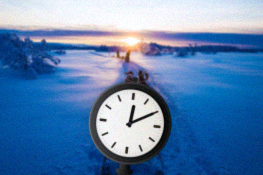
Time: {"hour": 12, "minute": 10}
